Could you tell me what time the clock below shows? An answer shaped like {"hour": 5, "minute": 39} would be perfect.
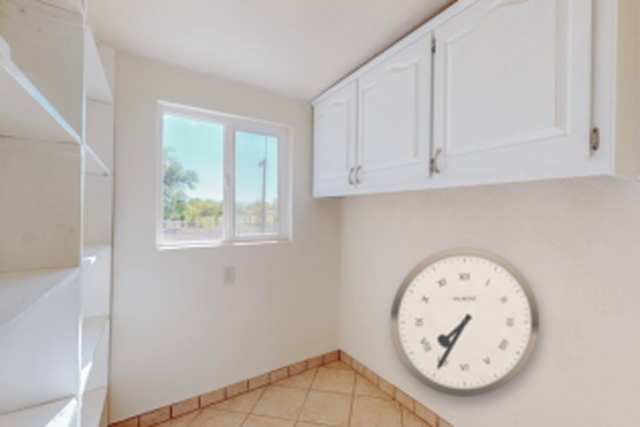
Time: {"hour": 7, "minute": 35}
